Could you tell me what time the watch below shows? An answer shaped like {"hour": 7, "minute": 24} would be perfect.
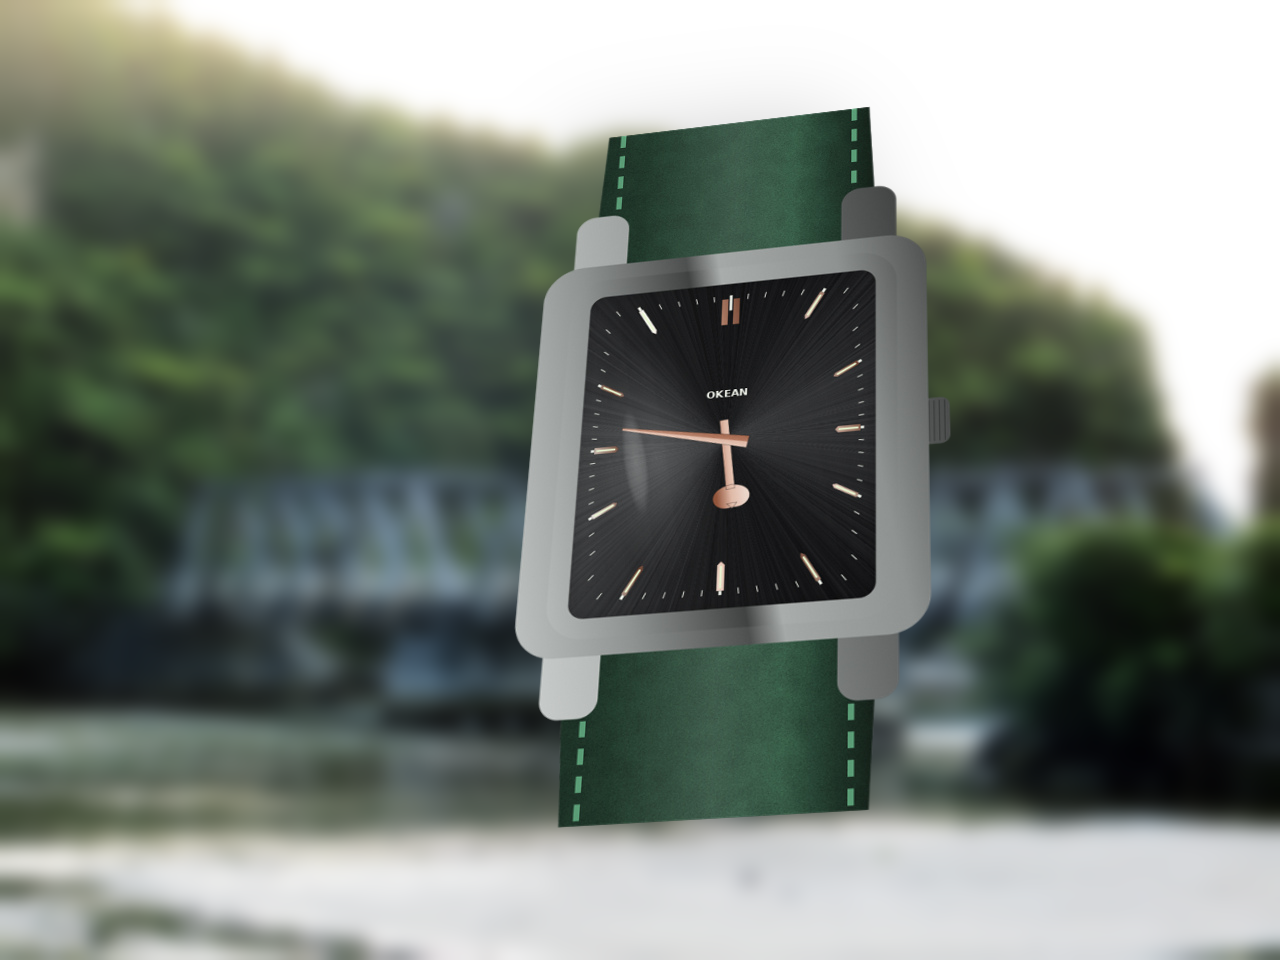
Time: {"hour": 5, "minute": 47}
